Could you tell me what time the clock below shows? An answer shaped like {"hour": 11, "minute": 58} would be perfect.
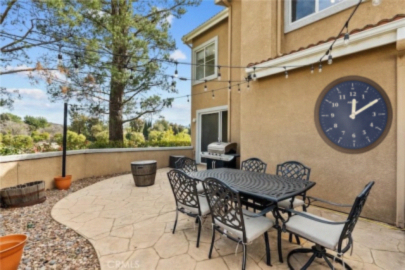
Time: {"hour": 12, "minute": 10}
